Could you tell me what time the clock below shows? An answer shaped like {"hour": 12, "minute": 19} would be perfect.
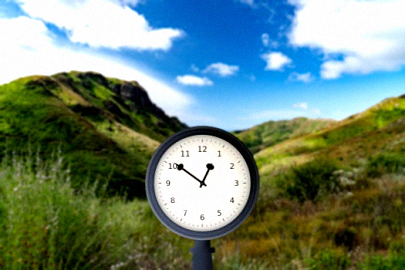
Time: {"hour": 12, "minute": 51}
